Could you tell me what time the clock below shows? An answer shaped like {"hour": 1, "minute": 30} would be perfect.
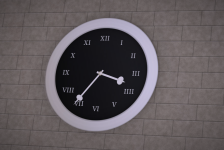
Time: {"hour": 3, "minute": 36}
